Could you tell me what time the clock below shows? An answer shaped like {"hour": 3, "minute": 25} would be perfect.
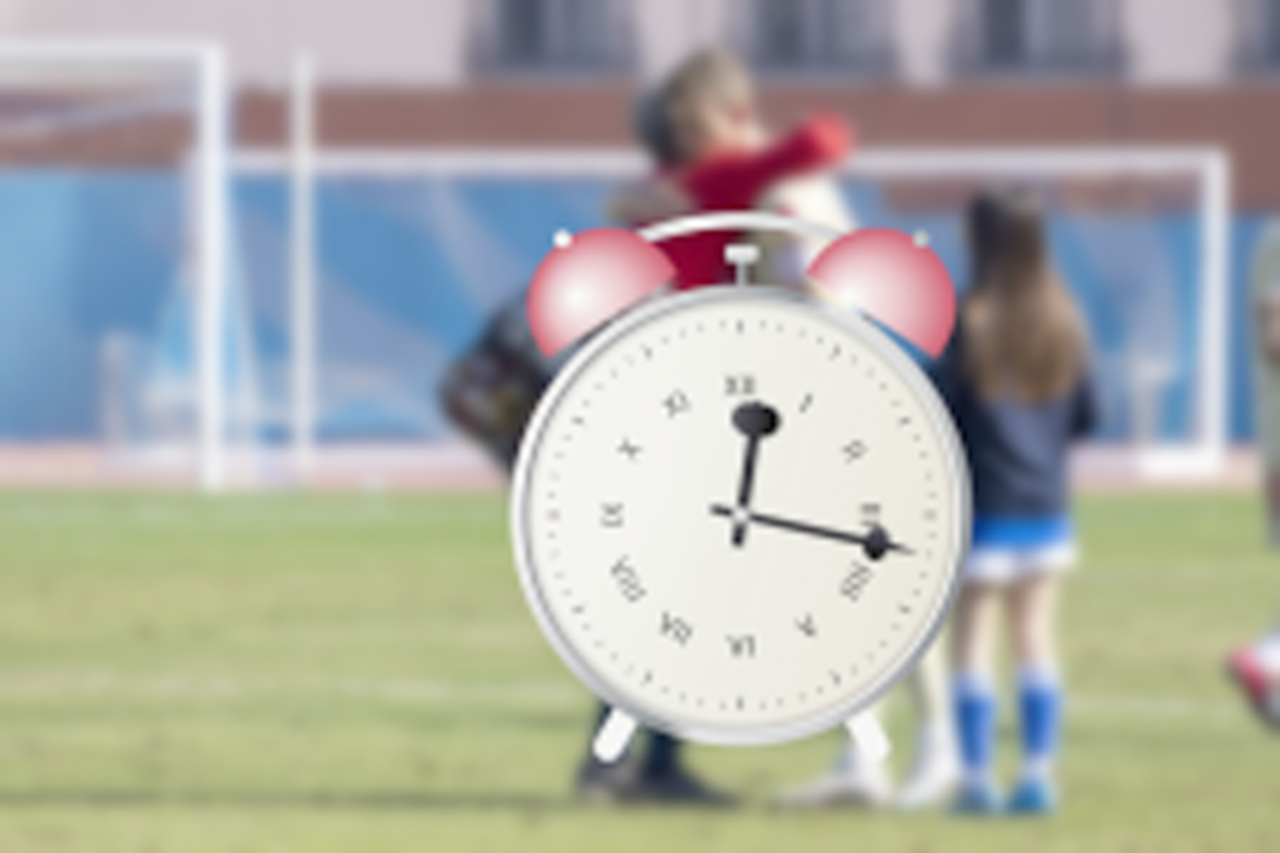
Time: {"hour": 12, "minute": 17}
